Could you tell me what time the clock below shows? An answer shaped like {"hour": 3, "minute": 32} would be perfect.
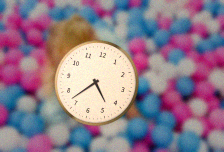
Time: {"hour": 4, "minute": 37}
